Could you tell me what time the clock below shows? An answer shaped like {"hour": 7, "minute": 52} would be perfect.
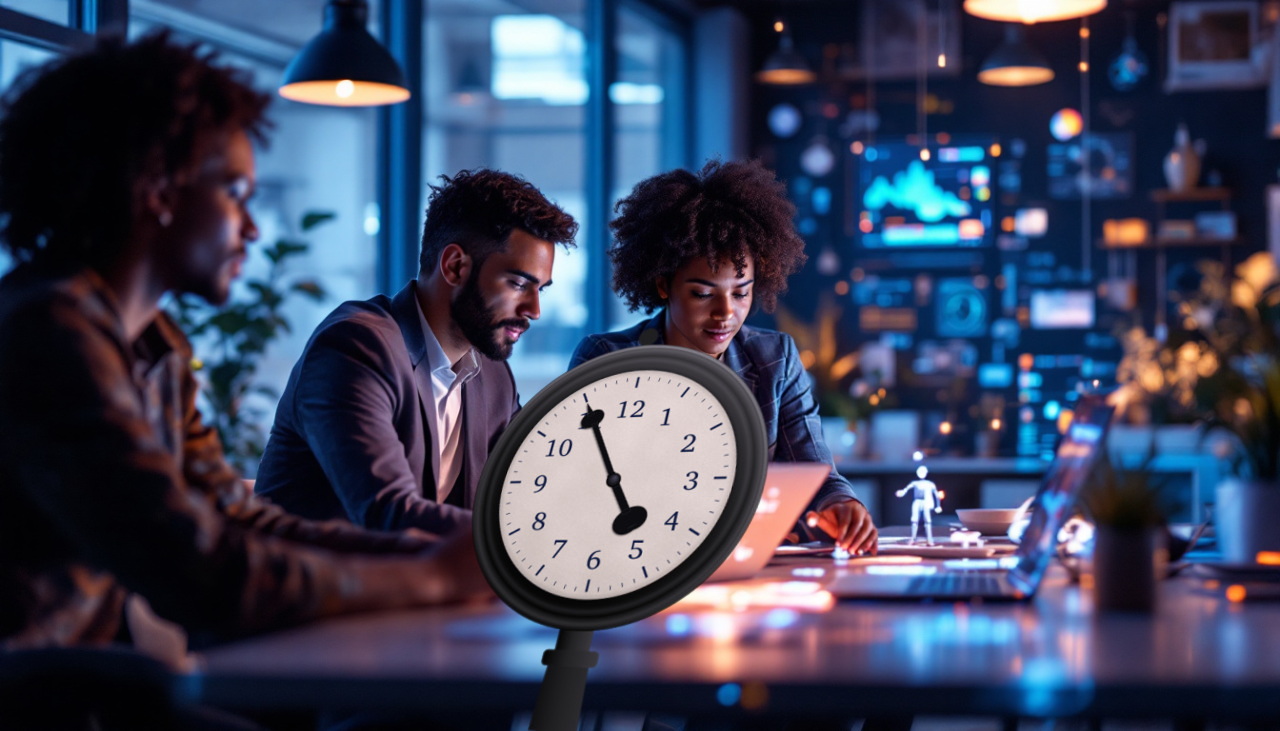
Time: {"hour": 4, "minute": 55}
